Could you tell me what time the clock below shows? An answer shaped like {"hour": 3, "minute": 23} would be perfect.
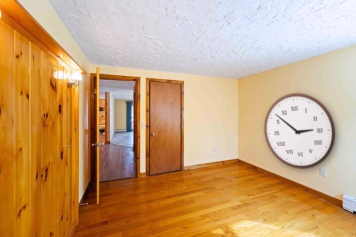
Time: {"hour": 2, "minute": 52}
